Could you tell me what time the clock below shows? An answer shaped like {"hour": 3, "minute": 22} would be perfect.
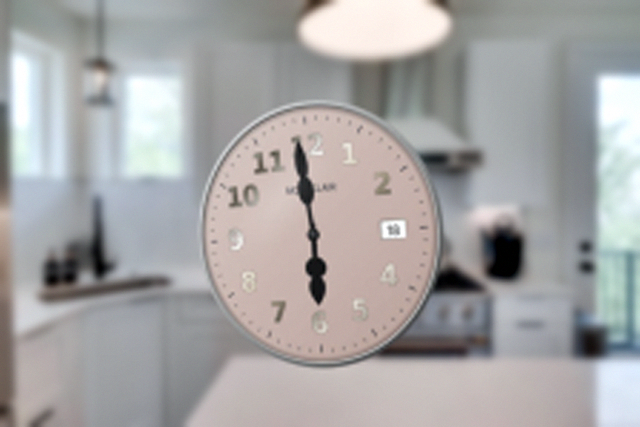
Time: {"hour": 5, "minute": 59}
